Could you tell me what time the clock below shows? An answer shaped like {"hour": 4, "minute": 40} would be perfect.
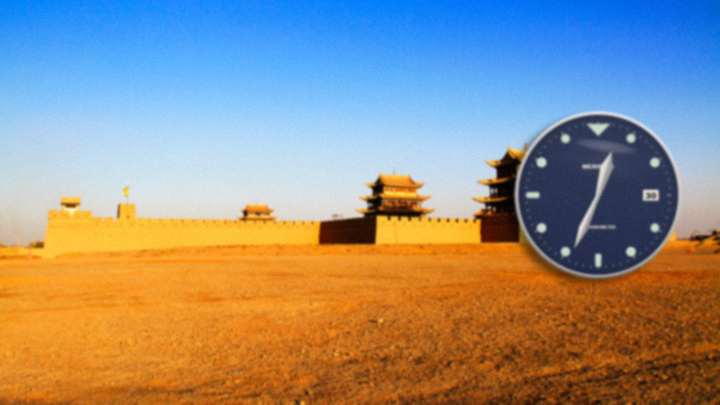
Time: {"hour": 12, "minute": 34}
